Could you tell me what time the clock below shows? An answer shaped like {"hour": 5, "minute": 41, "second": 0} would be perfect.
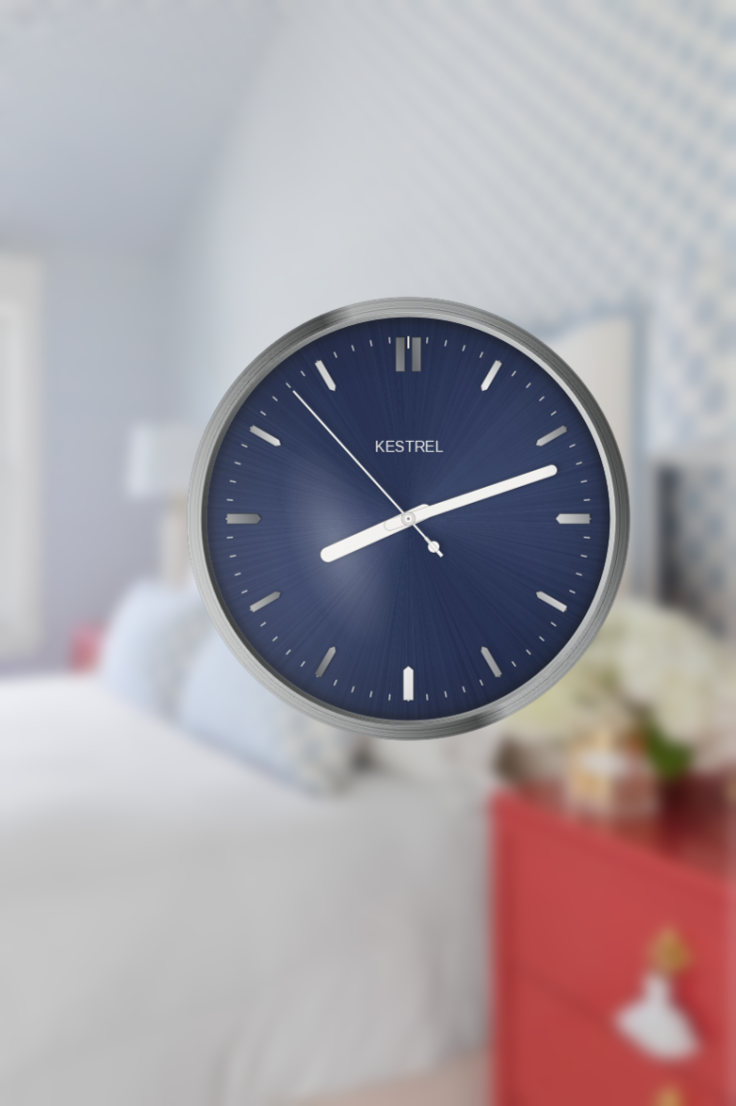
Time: {"hour": 8, "minute": 11, "second": 53}
